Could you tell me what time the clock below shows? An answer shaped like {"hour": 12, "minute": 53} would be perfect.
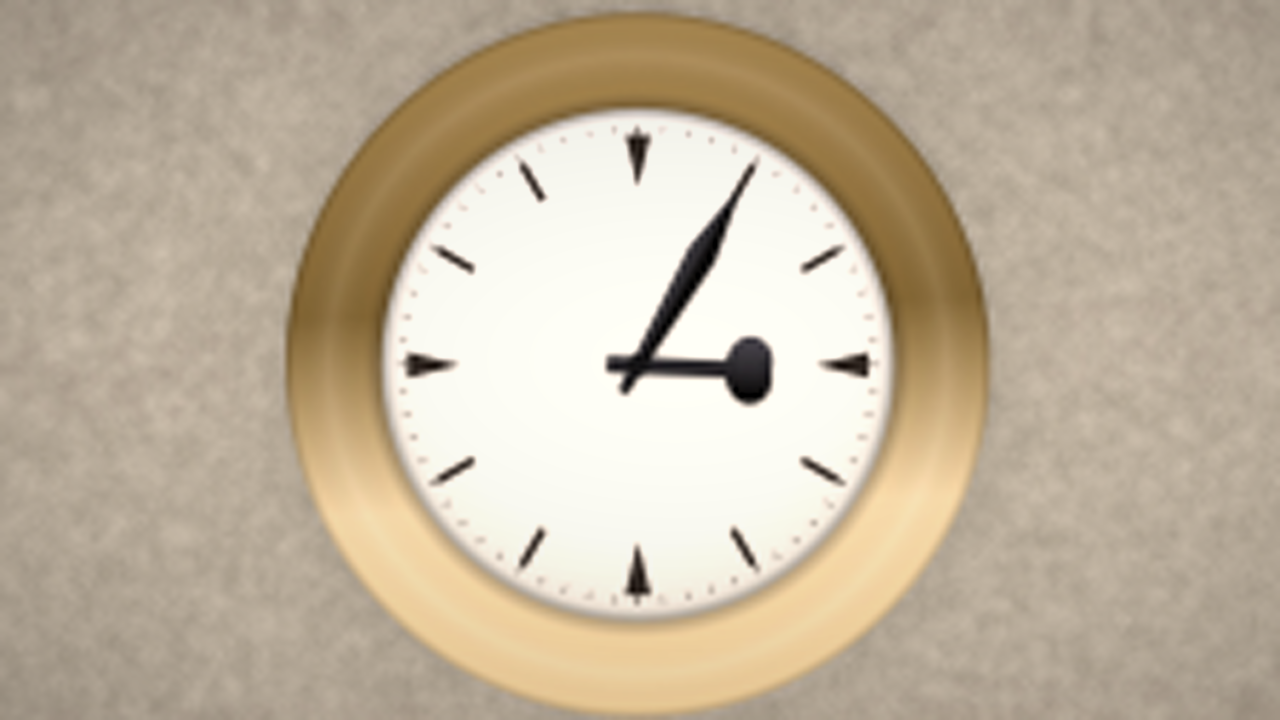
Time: {"hour": 3, "minute": 5}
